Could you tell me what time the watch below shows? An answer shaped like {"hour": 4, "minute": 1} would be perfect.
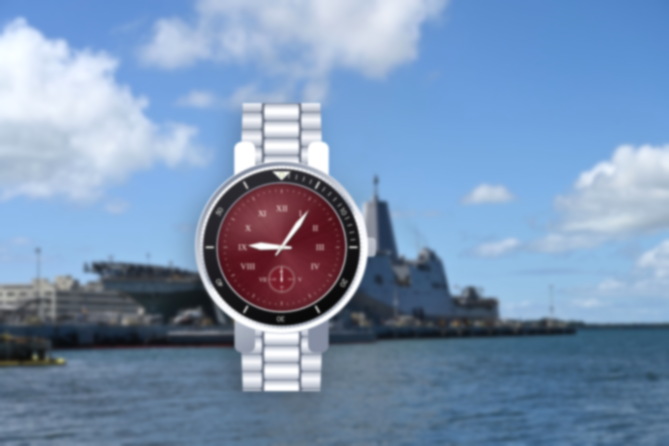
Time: {"hour": 9, "minute": 6}
